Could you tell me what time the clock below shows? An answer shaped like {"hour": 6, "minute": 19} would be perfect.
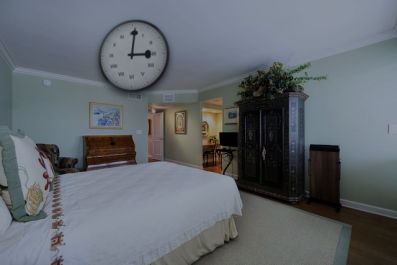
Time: {"hour": 3, "minute": 1}
